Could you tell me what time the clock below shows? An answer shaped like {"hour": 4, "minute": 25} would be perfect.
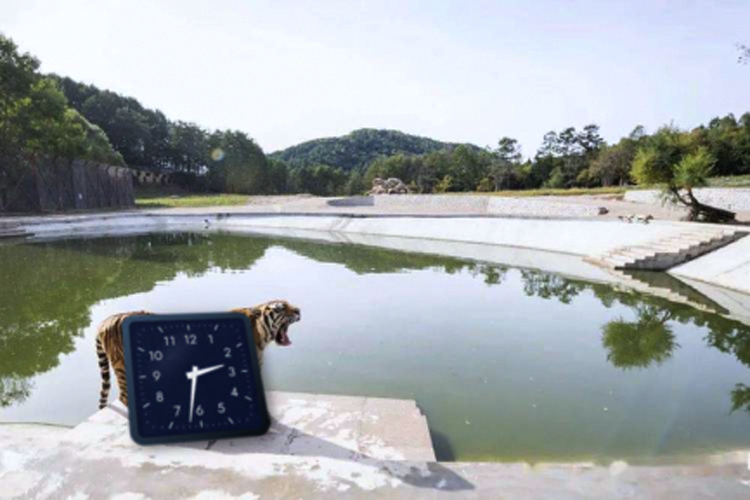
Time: {"hour": 2, "minute": 32}
